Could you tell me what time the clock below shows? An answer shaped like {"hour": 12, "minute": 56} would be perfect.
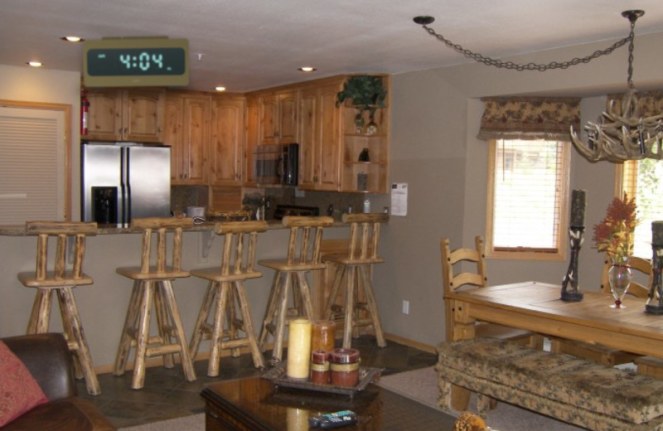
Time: {"hour": 4, "minute": 4}
